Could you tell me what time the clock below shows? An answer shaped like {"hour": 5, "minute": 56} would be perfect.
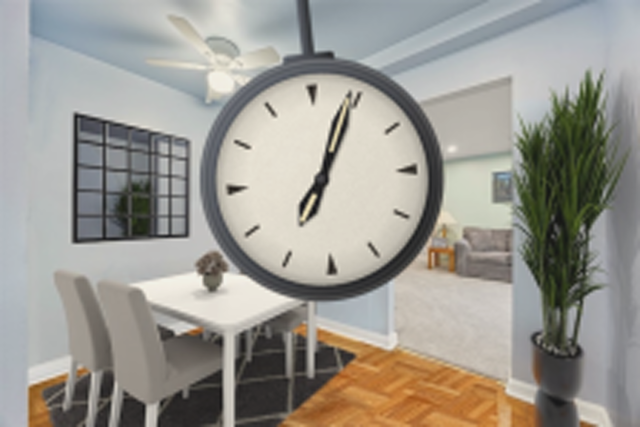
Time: {"hour": 7, "minute": 4}
